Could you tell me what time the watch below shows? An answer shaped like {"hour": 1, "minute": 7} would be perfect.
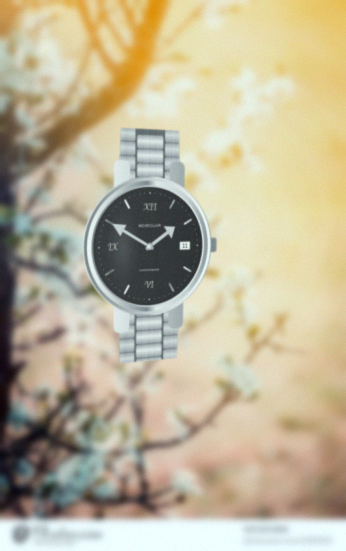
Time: {"hour": 1, "minute": 50}
